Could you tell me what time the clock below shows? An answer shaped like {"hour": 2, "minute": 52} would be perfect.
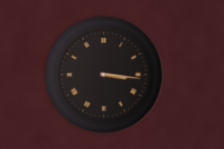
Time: {"hour": 3, "minute": 16}
